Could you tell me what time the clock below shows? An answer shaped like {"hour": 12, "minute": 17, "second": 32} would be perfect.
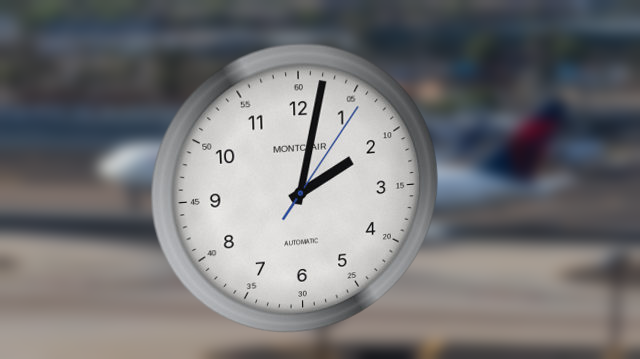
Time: {"hour": 2, "minute": 2, "second": 6}
